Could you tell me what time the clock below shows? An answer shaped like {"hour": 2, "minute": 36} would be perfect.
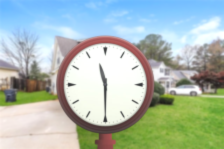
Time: {"hour": 11, "minute": 30}
